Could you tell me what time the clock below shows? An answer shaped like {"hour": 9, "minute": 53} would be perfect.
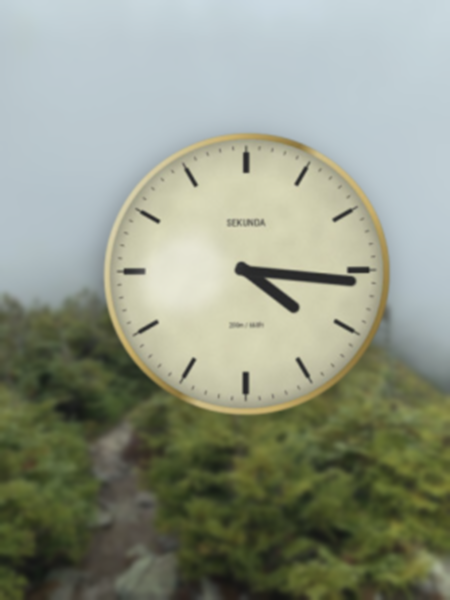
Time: {"hour": 4, "minute": 16}
